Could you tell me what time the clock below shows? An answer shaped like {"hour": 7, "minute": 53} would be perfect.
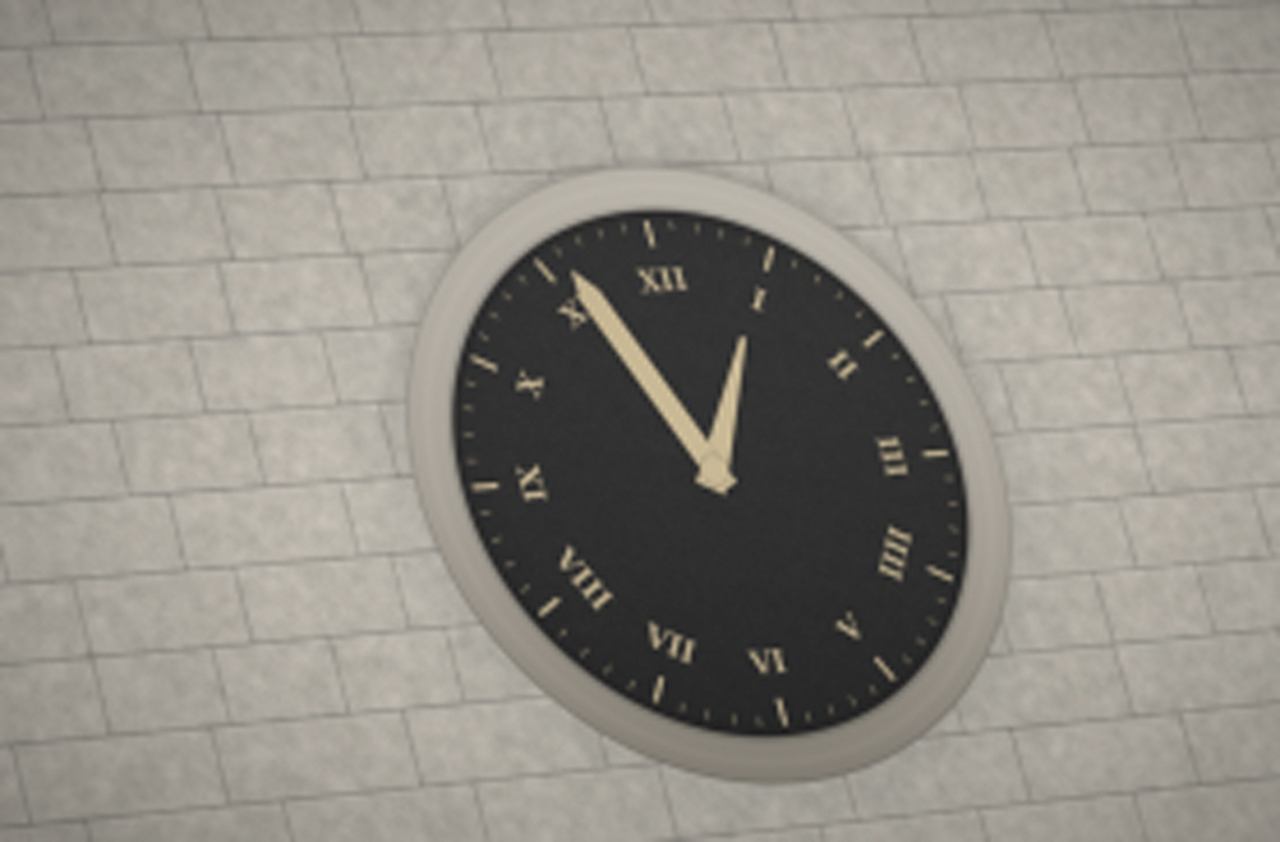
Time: {"hour": 12, "minute": 56}
